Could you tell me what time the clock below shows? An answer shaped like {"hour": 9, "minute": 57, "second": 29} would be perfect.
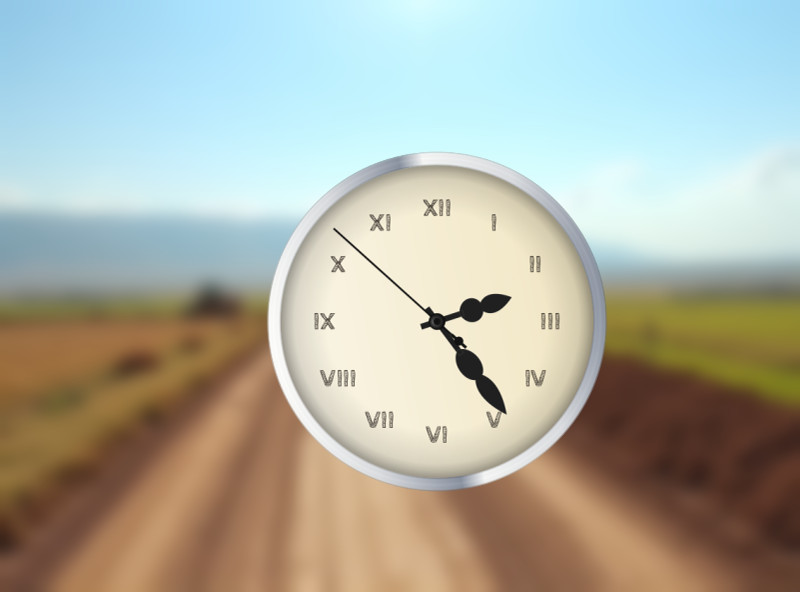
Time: {"hour": 2, "minute": 23, "second": 52}
